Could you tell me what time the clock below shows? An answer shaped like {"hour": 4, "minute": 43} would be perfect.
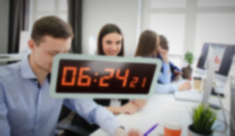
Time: {"hour": 6, "minute": 24}
